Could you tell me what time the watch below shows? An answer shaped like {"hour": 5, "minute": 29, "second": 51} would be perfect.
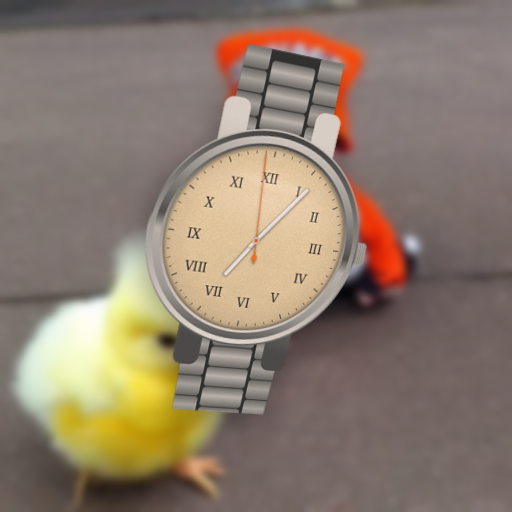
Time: {"hour": 7, "minute": 5, "second": 59}
